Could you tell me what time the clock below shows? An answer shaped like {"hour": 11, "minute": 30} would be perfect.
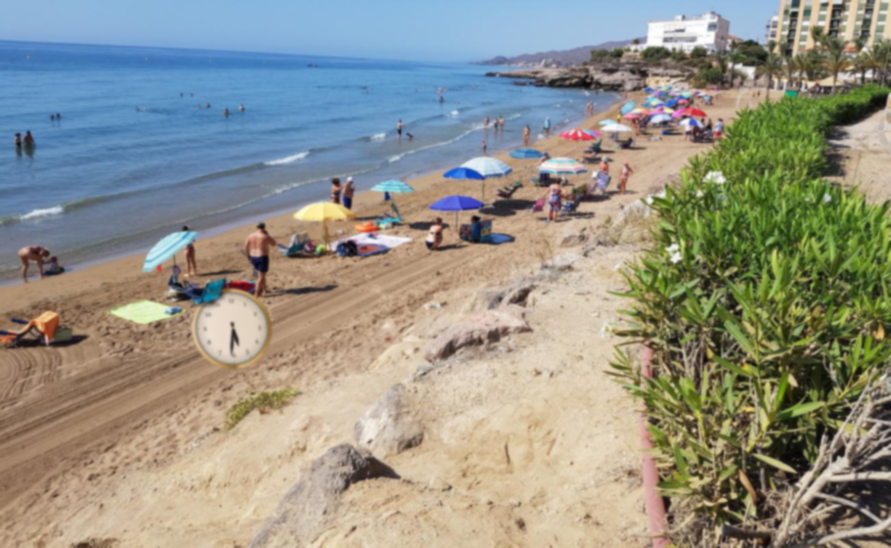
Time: {"hour": 5, "minute": 31}
